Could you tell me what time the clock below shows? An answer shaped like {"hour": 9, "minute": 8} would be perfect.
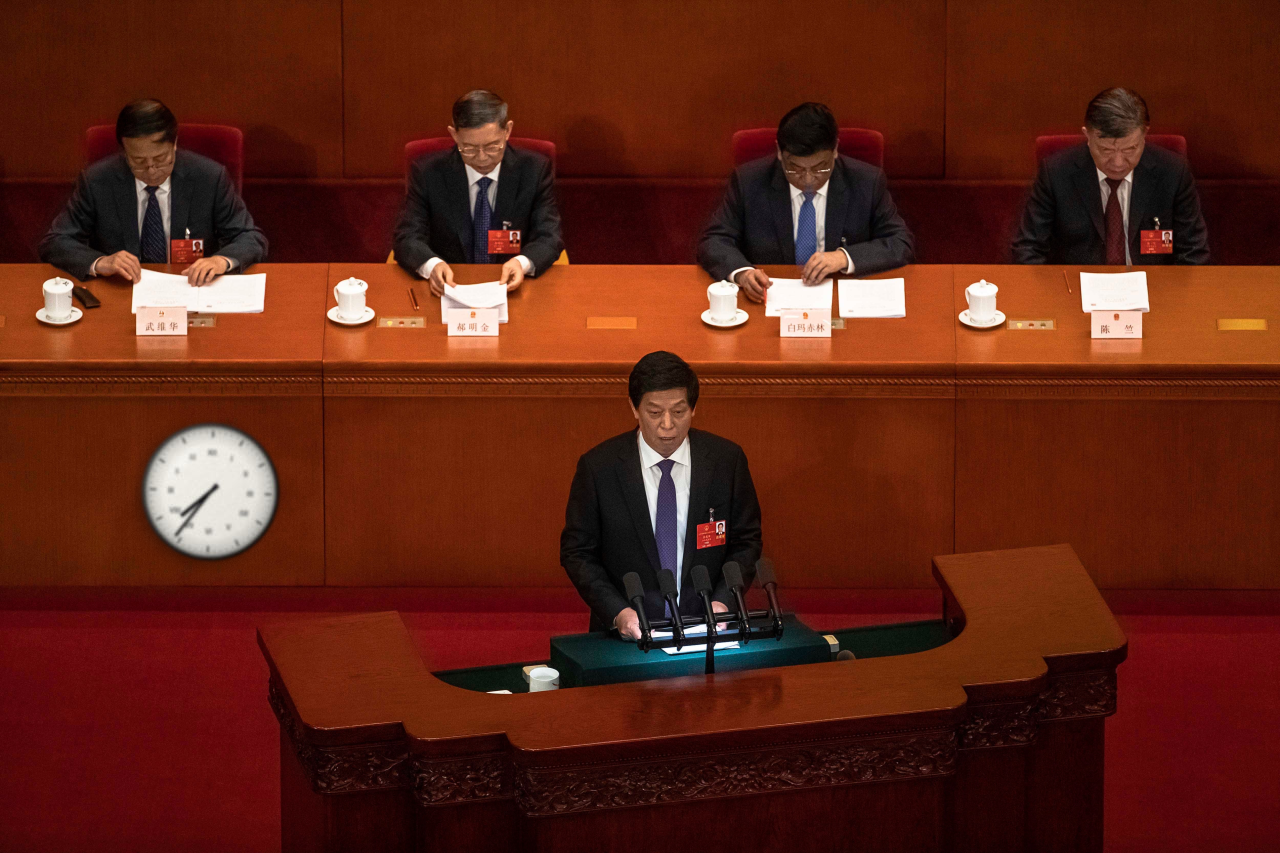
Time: {"hour": 7, "minute": 36}
